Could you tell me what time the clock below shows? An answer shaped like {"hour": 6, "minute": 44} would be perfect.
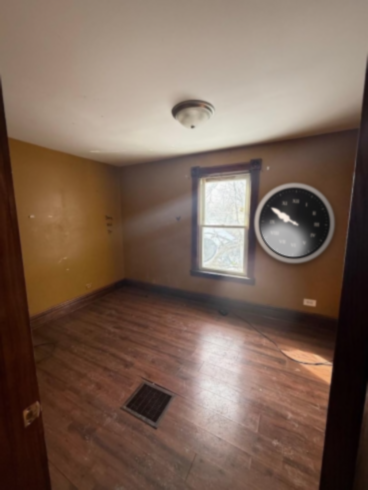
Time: {"hour": 9, "minute": 50}
